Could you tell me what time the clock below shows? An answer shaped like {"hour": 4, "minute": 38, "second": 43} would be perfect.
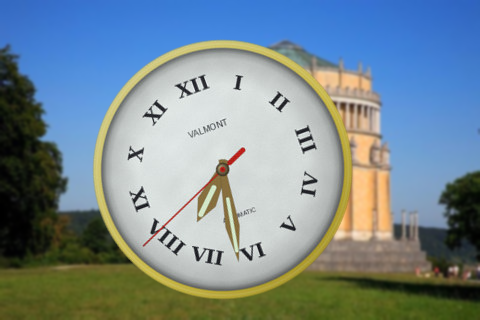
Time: {"hour": 7, "minute": 31, "second": 41}
